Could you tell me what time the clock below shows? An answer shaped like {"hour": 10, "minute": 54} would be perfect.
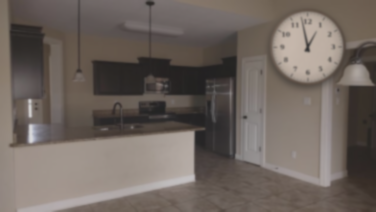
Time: {"hour": 12, "minute": 58}
